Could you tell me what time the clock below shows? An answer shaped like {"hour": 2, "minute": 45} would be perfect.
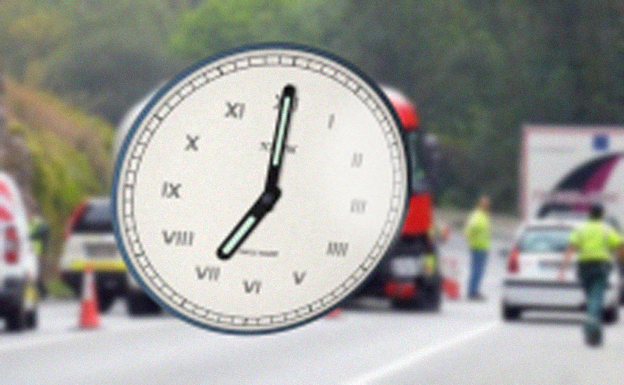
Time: {"hour": 7, "minute": 0}
